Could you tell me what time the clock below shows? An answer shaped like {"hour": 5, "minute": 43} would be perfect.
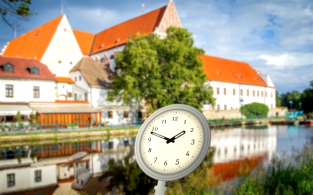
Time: {"hour": 1, "minute": 48}
